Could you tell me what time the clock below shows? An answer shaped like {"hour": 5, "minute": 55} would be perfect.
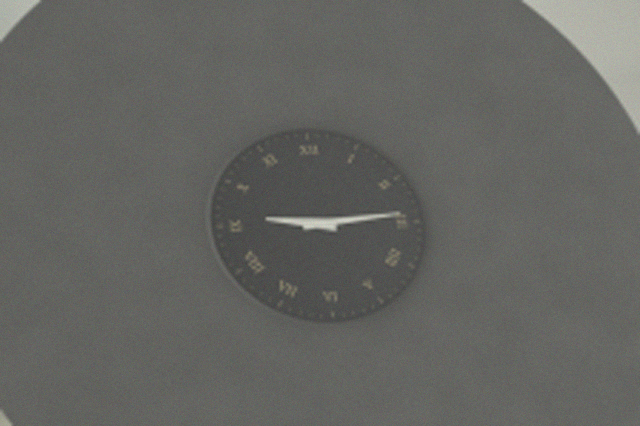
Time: {"hour": 9, "minute": 14}
